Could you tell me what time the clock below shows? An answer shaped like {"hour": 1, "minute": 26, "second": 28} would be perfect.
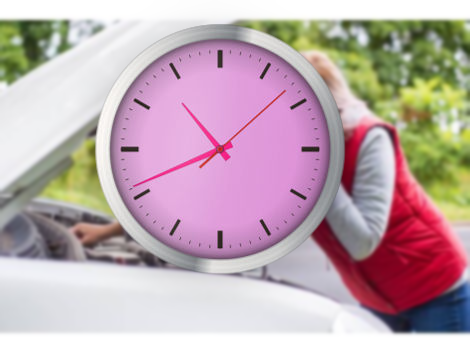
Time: {"hour": 10, "minute": 41, "second": 8}
